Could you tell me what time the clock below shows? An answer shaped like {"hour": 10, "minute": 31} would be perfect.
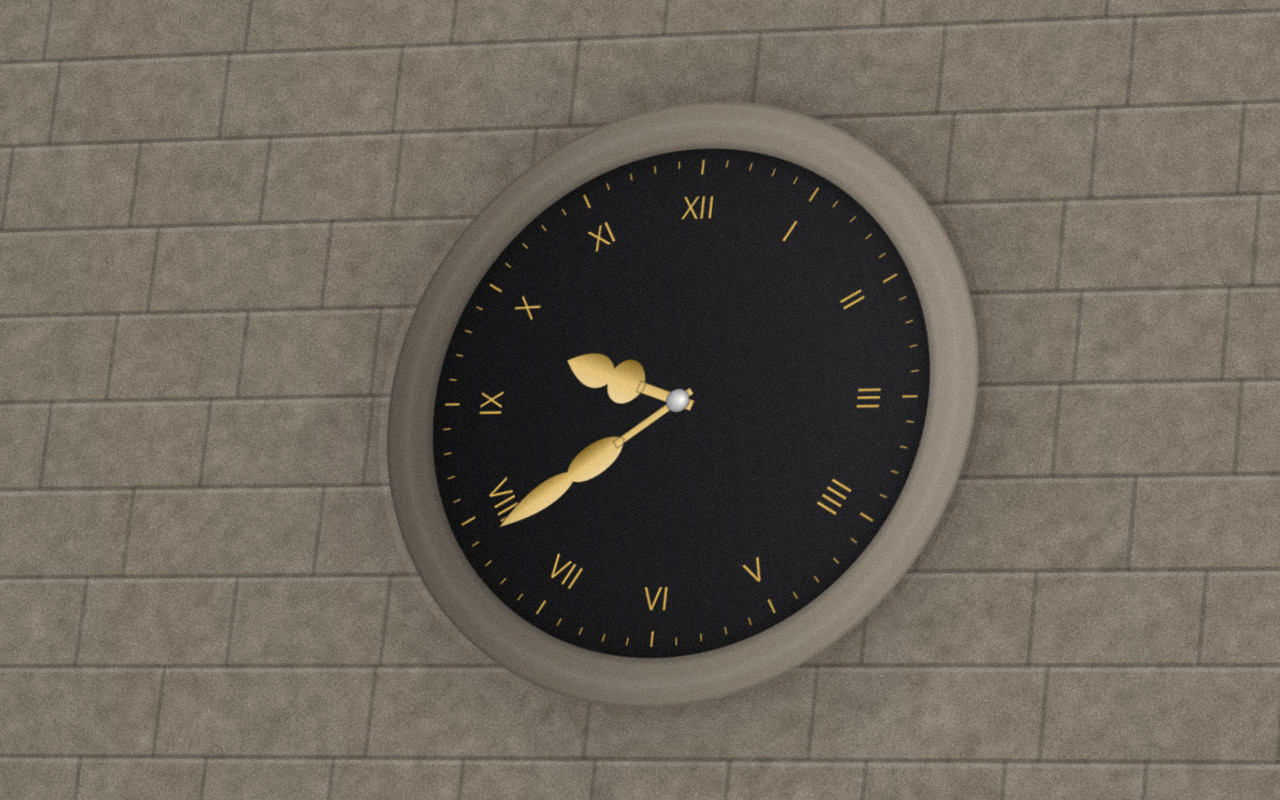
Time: {"hour": 9, "minute": 39}
